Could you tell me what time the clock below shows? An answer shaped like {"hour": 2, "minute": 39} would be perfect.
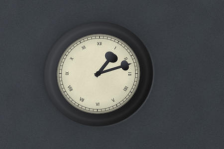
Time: {"hour": 1, "minute": 12}
